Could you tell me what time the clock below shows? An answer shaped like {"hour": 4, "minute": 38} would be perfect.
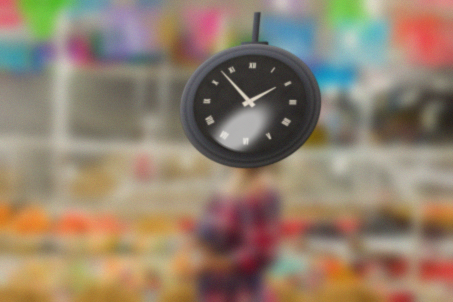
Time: {"hour": 1, "minute": 53}
